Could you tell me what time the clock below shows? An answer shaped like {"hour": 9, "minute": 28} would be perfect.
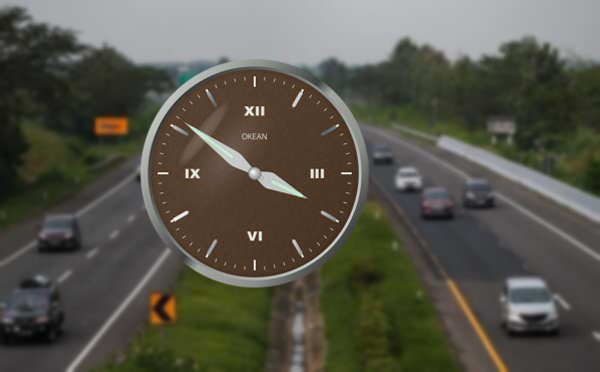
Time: {"hour": 3, "minute": 51}
